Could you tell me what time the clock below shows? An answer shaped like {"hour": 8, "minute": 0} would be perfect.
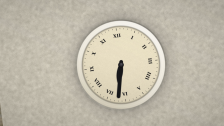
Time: {"hour": 6, "minute": 32}
